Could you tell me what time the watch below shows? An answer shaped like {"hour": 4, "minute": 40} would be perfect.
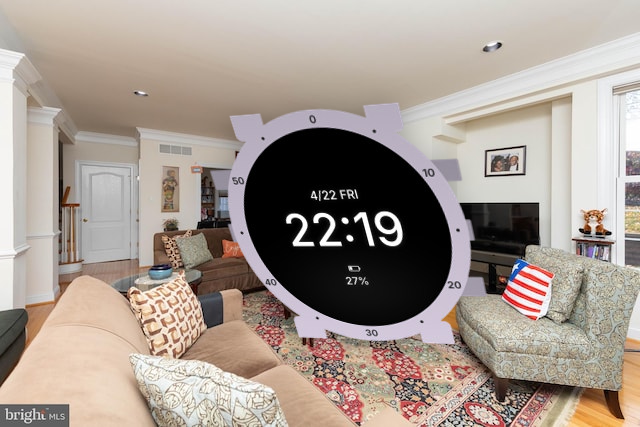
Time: {"hour": 22, "minute": 19}
